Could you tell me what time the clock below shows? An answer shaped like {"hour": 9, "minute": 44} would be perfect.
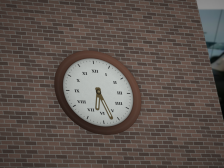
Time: {"hour": 6, "minute": 27}
